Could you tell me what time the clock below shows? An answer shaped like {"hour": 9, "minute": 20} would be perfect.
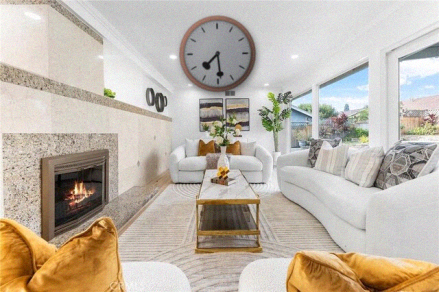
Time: {"hour": 7, "minute": 29}
